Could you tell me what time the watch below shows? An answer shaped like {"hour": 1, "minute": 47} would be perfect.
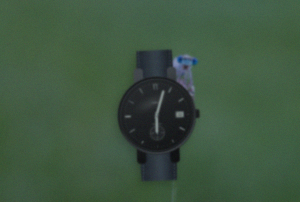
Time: {"hour": 6, "minute": 3}
